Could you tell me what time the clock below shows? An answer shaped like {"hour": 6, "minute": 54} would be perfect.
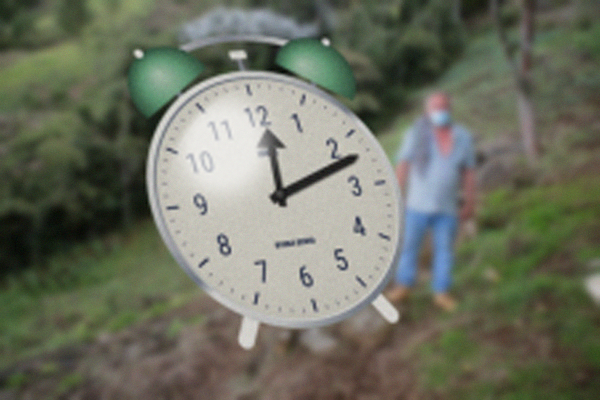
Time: {"hour": 12, "minute": 12}
